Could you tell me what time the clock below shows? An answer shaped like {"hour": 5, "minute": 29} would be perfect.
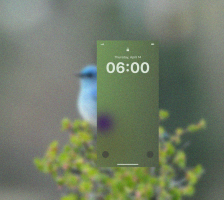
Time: {"hour": 6, "minute": 0}
